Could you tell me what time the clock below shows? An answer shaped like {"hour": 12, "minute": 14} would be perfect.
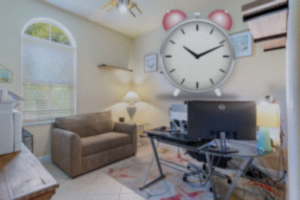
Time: {"hour": 10, "minute": 11}
